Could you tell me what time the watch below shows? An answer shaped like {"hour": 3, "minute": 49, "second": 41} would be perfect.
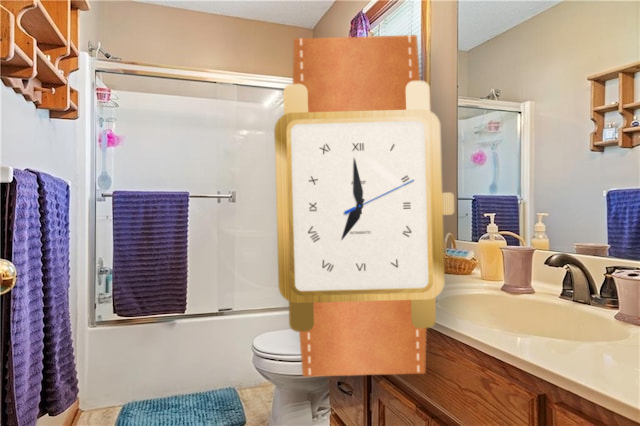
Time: {"hour": 6, "minute": 59, "second": 11}
